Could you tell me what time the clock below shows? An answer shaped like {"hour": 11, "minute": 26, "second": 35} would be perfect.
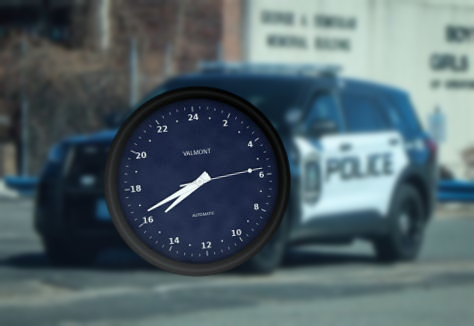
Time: {"hour": 15, "minute": 41, "second": 14}
